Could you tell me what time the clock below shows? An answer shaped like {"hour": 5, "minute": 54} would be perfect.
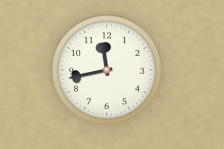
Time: {"hour": 11, "minute": 43}
